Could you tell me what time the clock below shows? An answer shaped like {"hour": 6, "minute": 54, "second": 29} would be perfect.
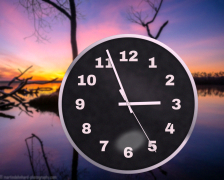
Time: {"hour": 2, "minute": 56, "second": 25}
